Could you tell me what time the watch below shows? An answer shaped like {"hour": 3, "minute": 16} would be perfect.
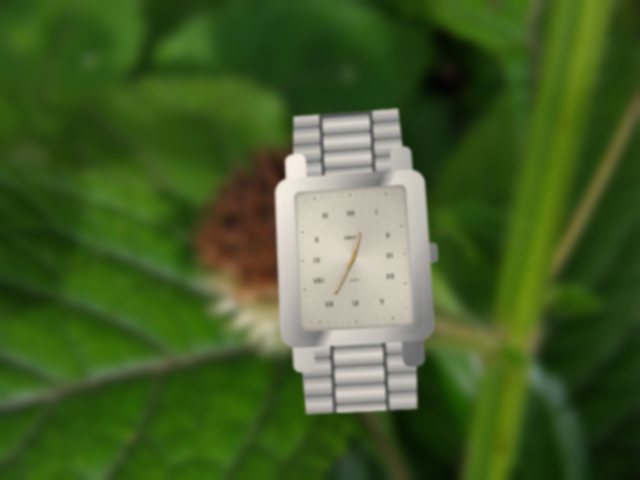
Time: {"hour": 12, "minute": 35}
